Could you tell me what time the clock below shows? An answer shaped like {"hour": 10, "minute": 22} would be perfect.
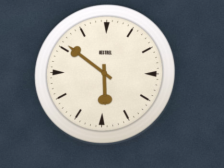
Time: {"hour": 5, "minute": 51}
